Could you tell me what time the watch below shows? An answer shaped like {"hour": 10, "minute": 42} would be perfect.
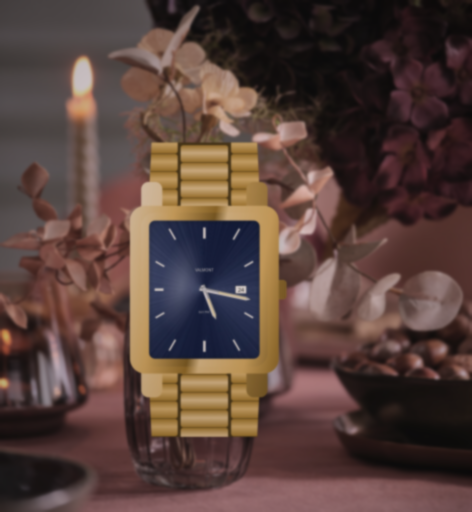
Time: {"hour": 5, "minute": 17}
